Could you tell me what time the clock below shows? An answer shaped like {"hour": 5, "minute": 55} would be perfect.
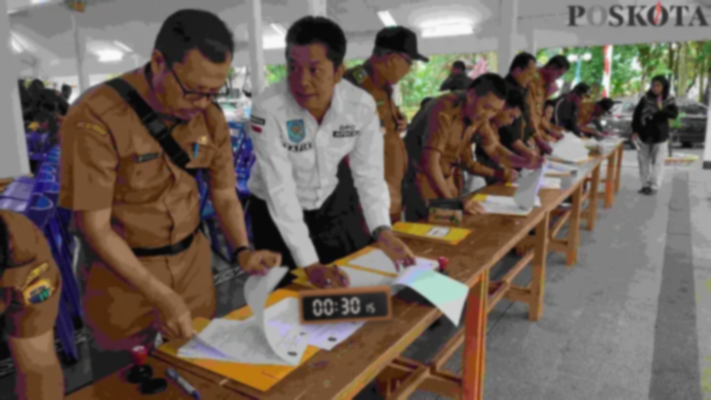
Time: {"hour": 0, "minute": 30}
